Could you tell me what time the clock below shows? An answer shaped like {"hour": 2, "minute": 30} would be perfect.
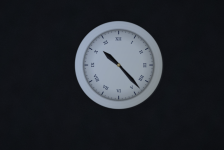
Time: {"hour": 10, "minute": 23}
